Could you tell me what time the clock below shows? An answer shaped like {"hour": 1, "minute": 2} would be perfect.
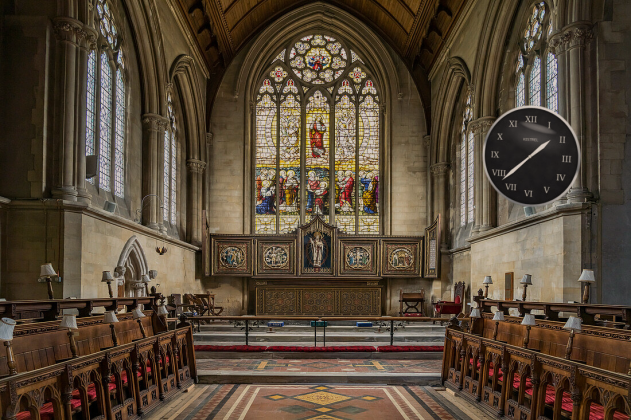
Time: {"hour": 1, "minute": 38}
